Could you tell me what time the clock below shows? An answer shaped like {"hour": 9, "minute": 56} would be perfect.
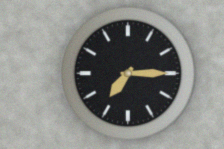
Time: {"hour": 7, "minute": 15}
